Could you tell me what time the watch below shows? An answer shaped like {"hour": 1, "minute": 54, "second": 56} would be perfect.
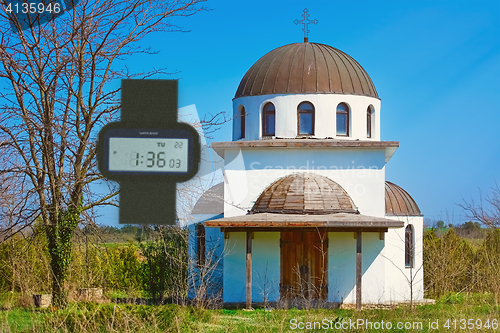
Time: {"hour": 1, "minute": 36, "second": 3}
